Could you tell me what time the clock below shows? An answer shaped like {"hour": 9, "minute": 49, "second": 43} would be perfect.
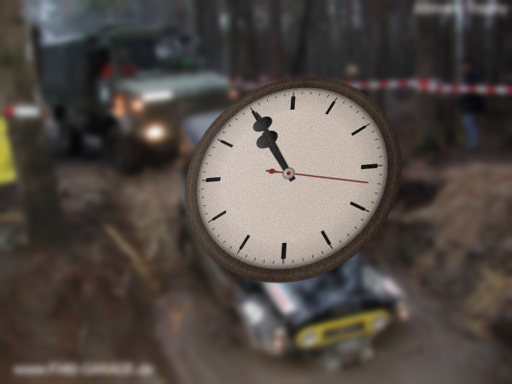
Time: {"hour": 10, "minute": 55, "second": 17}
